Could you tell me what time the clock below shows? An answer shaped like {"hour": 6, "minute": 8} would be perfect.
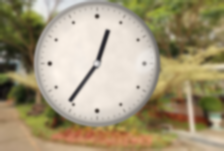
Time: {"hour": 12, "minute": 36}
